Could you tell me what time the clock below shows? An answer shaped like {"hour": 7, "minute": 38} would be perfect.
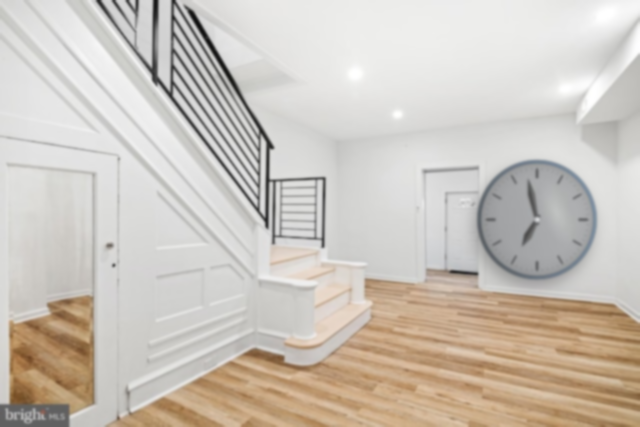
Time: {"hour": 6, "minute": 58}
